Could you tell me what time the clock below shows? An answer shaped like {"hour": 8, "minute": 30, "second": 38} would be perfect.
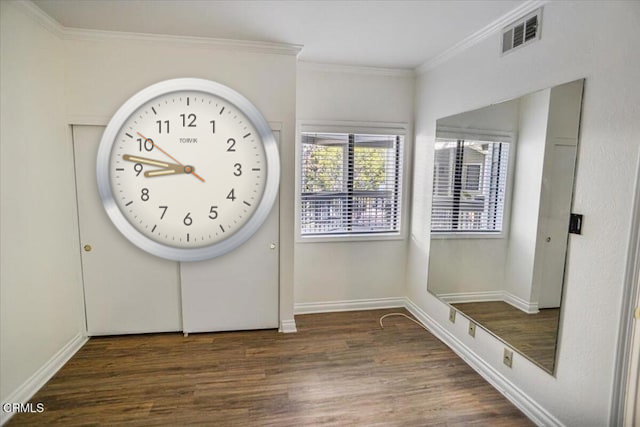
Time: {"hour": 8, "minute": 46, "second": 51}
